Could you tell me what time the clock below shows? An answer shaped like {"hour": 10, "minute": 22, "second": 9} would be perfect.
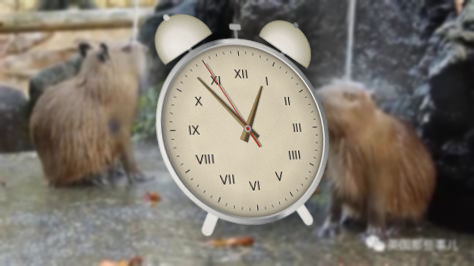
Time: {"hour": 12, "minute": 52, "second": 55}
